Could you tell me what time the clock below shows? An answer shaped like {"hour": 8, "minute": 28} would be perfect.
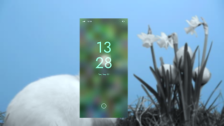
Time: {"hour": 13, "minute": 28}
